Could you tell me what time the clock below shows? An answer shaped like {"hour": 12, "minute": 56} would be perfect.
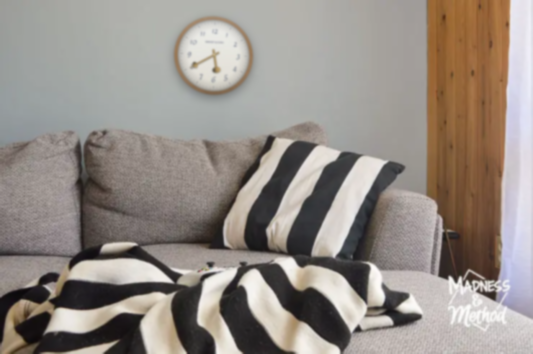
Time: {"hour": 5, "minute": 40}
